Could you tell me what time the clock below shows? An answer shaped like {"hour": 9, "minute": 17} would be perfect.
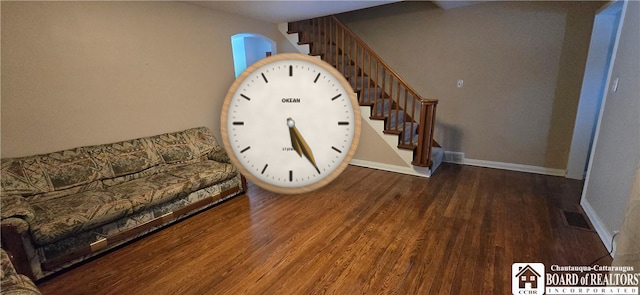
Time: {"hour": 5, "minute": 25}
